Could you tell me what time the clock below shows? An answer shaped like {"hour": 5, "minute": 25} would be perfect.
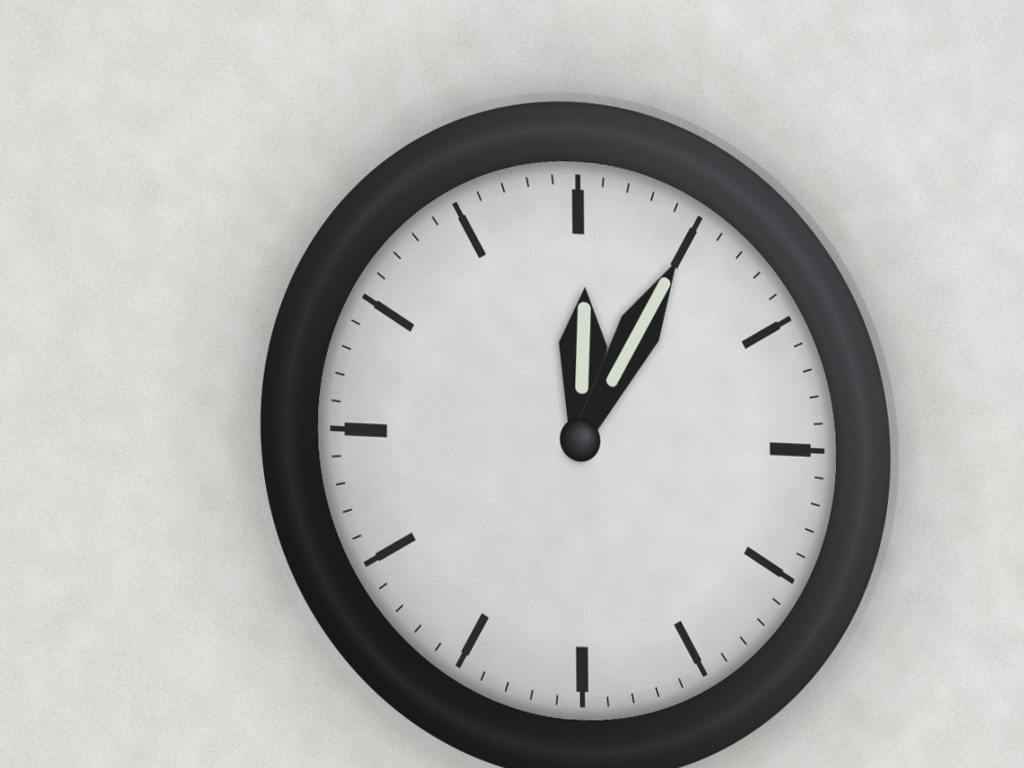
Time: {"hour": 12, "minute": 5}
